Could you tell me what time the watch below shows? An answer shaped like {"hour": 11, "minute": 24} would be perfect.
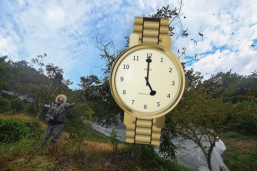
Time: {"hour": 5, "minute": 0}
